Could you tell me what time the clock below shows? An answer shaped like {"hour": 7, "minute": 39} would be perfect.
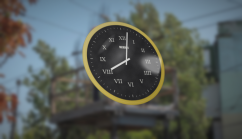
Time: {"hour": 8, "minute": 2}
